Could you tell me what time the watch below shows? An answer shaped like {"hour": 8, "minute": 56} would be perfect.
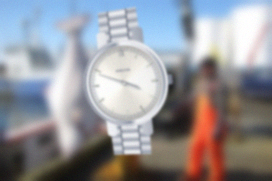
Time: {"hour": 3, "minute": 49}
